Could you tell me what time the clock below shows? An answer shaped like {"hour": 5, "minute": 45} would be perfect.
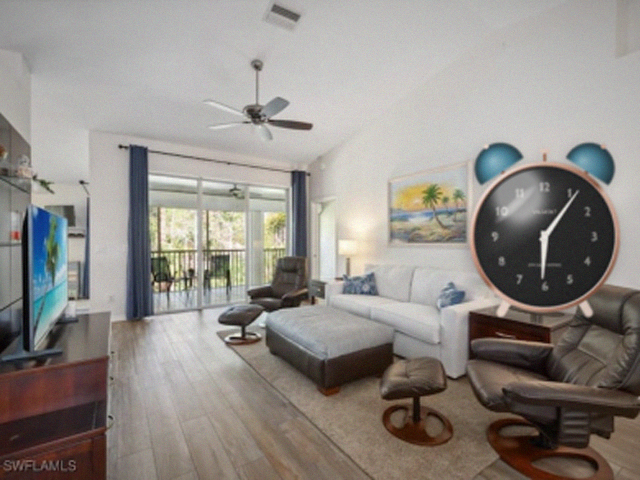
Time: {"hour": 6, "minute": 6}
